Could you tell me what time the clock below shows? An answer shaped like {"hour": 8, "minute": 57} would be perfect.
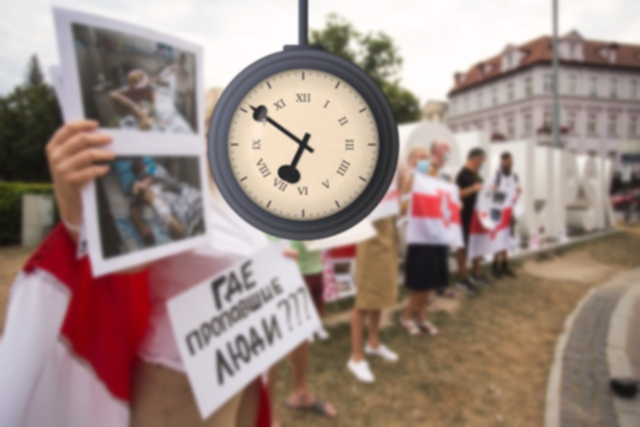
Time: {"hour": 6, "minute": 51}
